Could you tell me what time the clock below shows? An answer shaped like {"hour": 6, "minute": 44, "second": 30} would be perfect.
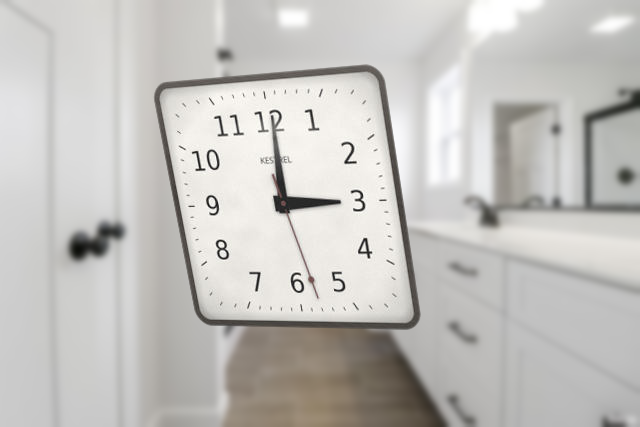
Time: {"hour": 3, "minute": 0, "second": 28}
